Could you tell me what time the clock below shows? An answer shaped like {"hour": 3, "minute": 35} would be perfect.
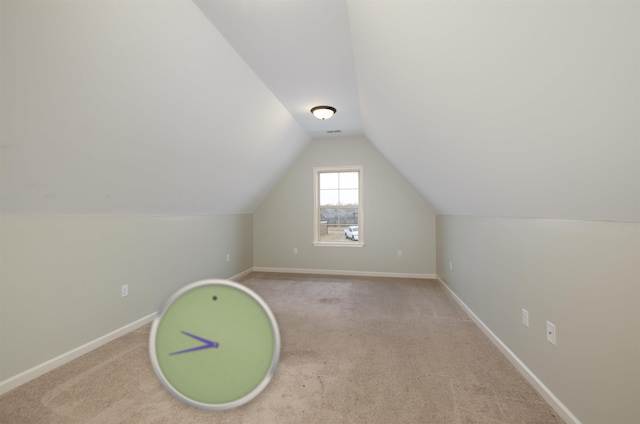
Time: {"hour": 9, "minute": 43}
